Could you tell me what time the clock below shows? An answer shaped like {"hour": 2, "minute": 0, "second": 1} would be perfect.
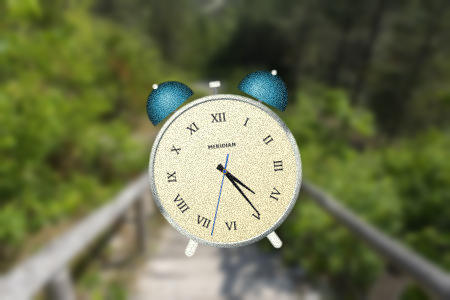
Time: {"hour": 4, "minute": 24, "second": 33}
